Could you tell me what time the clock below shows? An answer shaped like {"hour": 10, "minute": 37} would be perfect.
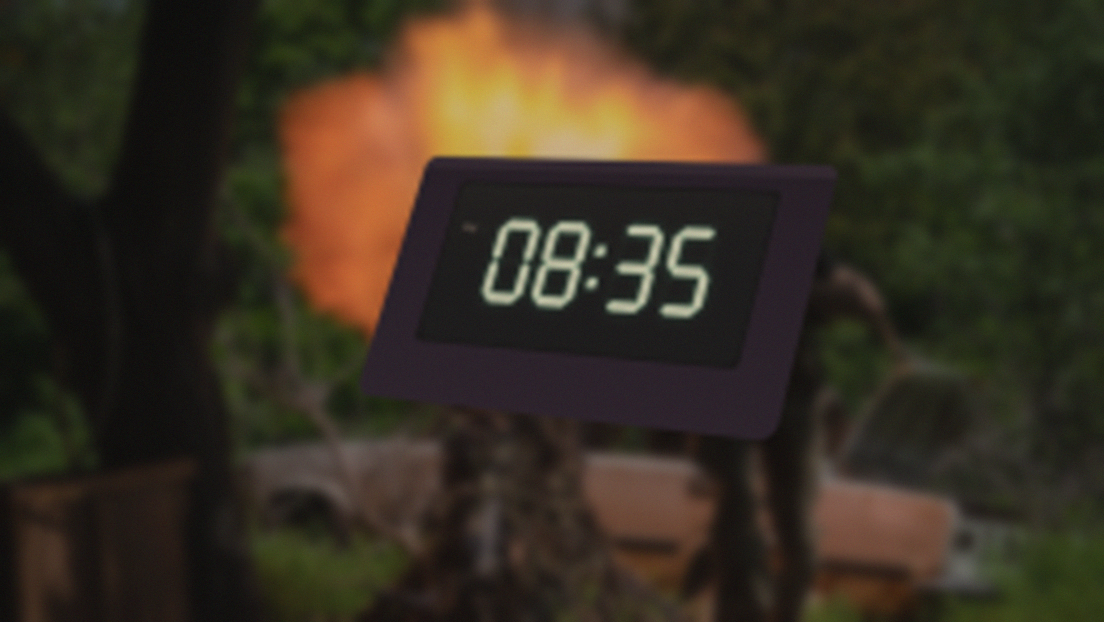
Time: {"hour": 8, "minute": 35}
